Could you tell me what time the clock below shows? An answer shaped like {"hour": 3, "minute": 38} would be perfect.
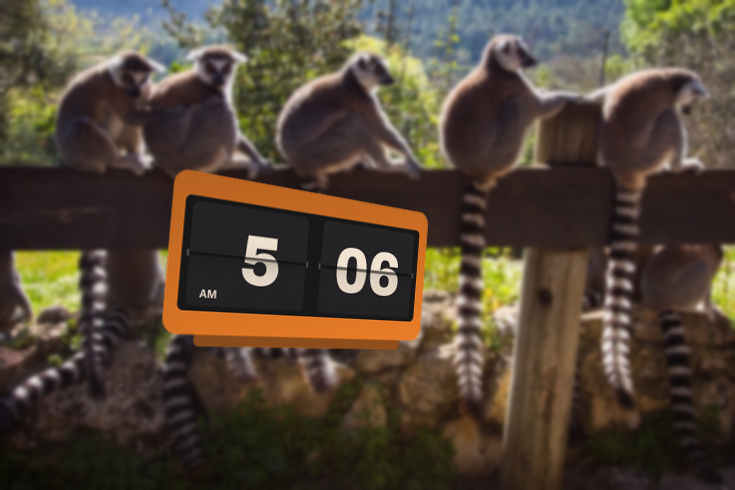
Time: {"hour": 5, "minute": 6}
